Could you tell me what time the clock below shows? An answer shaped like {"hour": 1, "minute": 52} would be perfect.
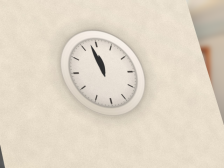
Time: {"hour": 11, "minute": 58}
